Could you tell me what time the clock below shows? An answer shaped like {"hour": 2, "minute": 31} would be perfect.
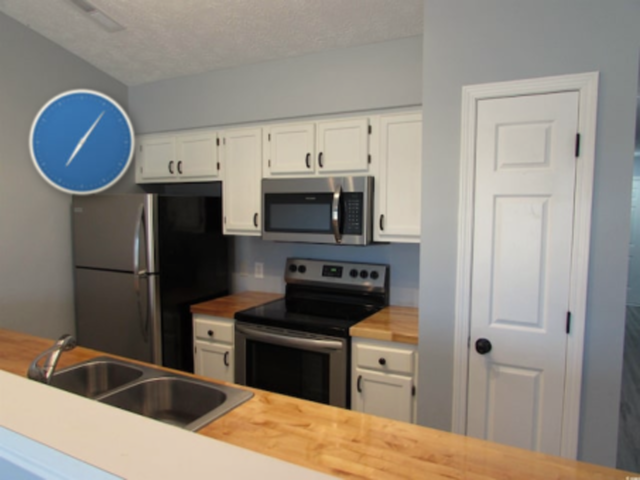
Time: {"hour": 7, "minute": 6}
